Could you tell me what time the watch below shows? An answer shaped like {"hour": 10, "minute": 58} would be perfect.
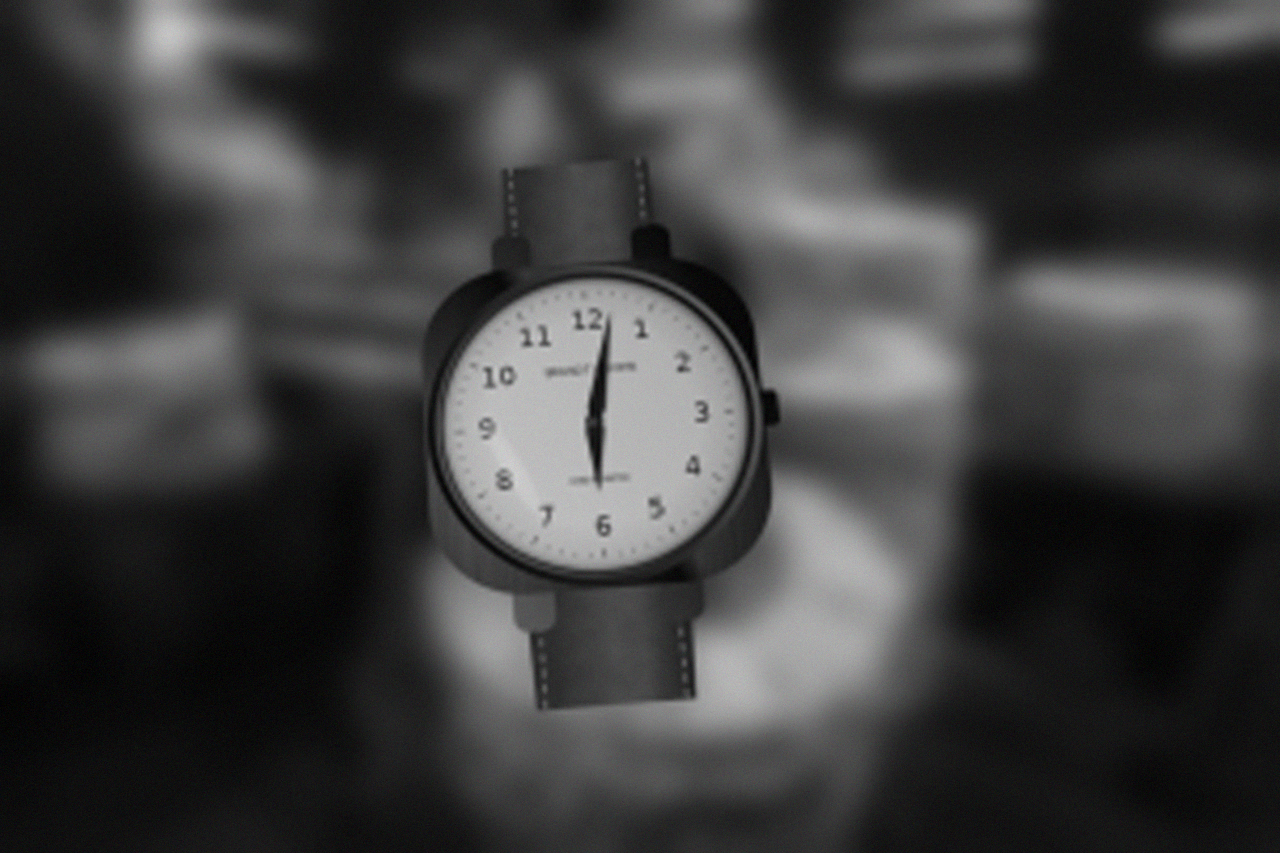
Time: {"hour": 6, "minute": 2}
